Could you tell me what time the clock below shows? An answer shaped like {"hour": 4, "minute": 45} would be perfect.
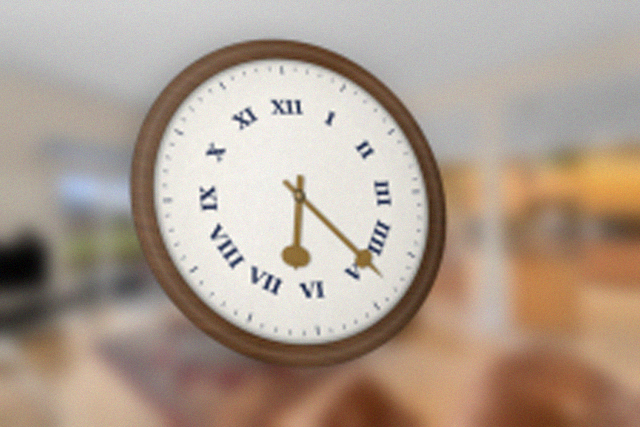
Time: {"hour": 6, "minute": 23}
